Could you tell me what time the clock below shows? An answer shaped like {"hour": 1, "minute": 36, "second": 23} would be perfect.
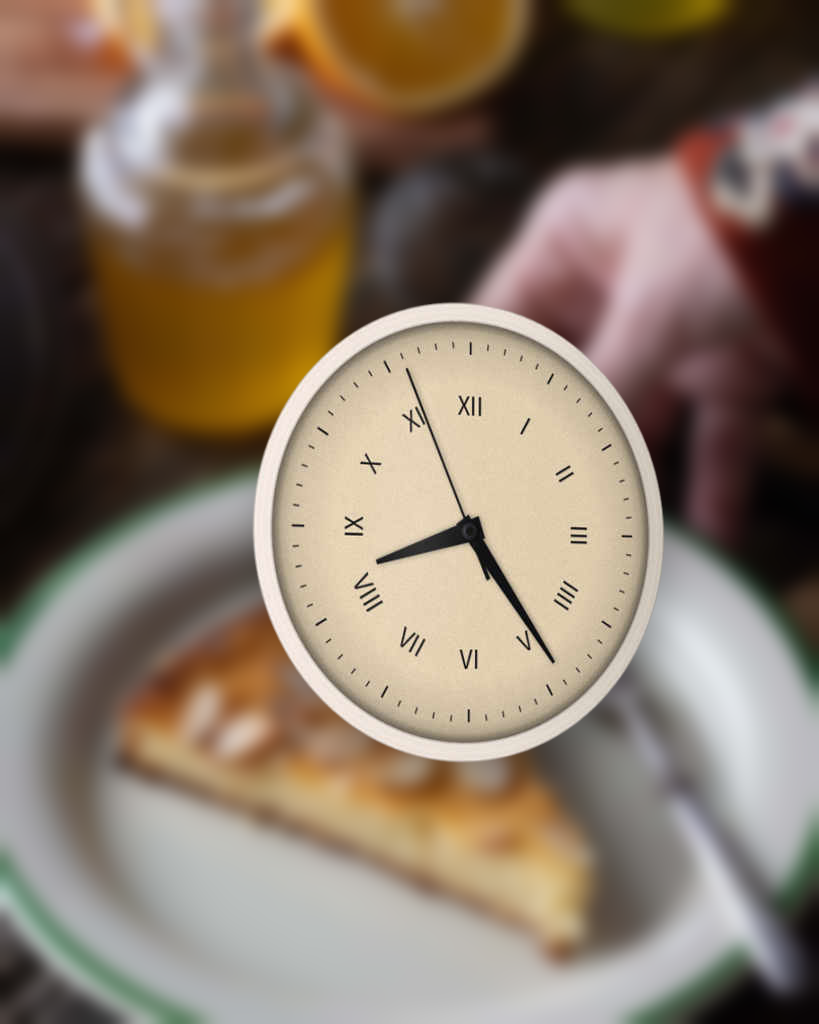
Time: {"hour": 8, "minute": 23, "second": 56}
